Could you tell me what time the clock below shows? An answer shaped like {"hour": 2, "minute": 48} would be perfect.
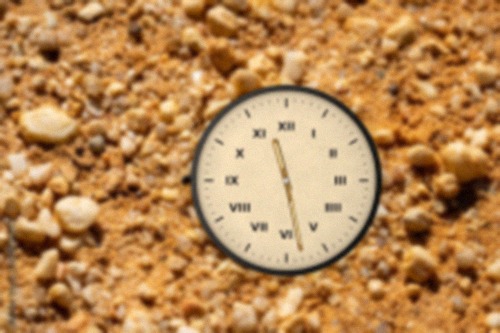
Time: {"hour": 11, "minute": 28}
